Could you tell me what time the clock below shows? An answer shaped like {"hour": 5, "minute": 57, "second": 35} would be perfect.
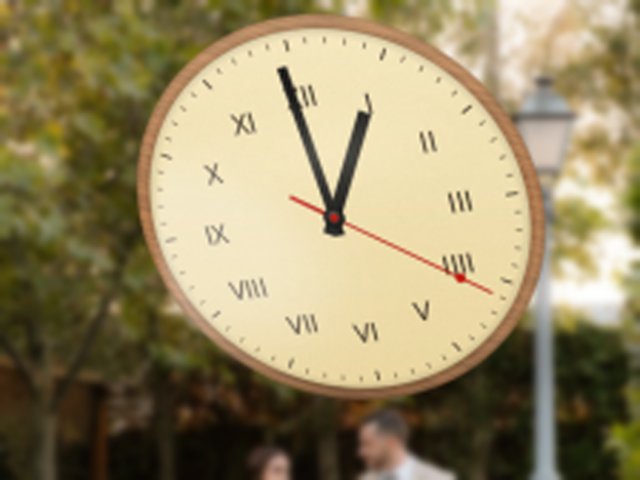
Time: {"hour": 12, "minute": 59, "second": 21}
